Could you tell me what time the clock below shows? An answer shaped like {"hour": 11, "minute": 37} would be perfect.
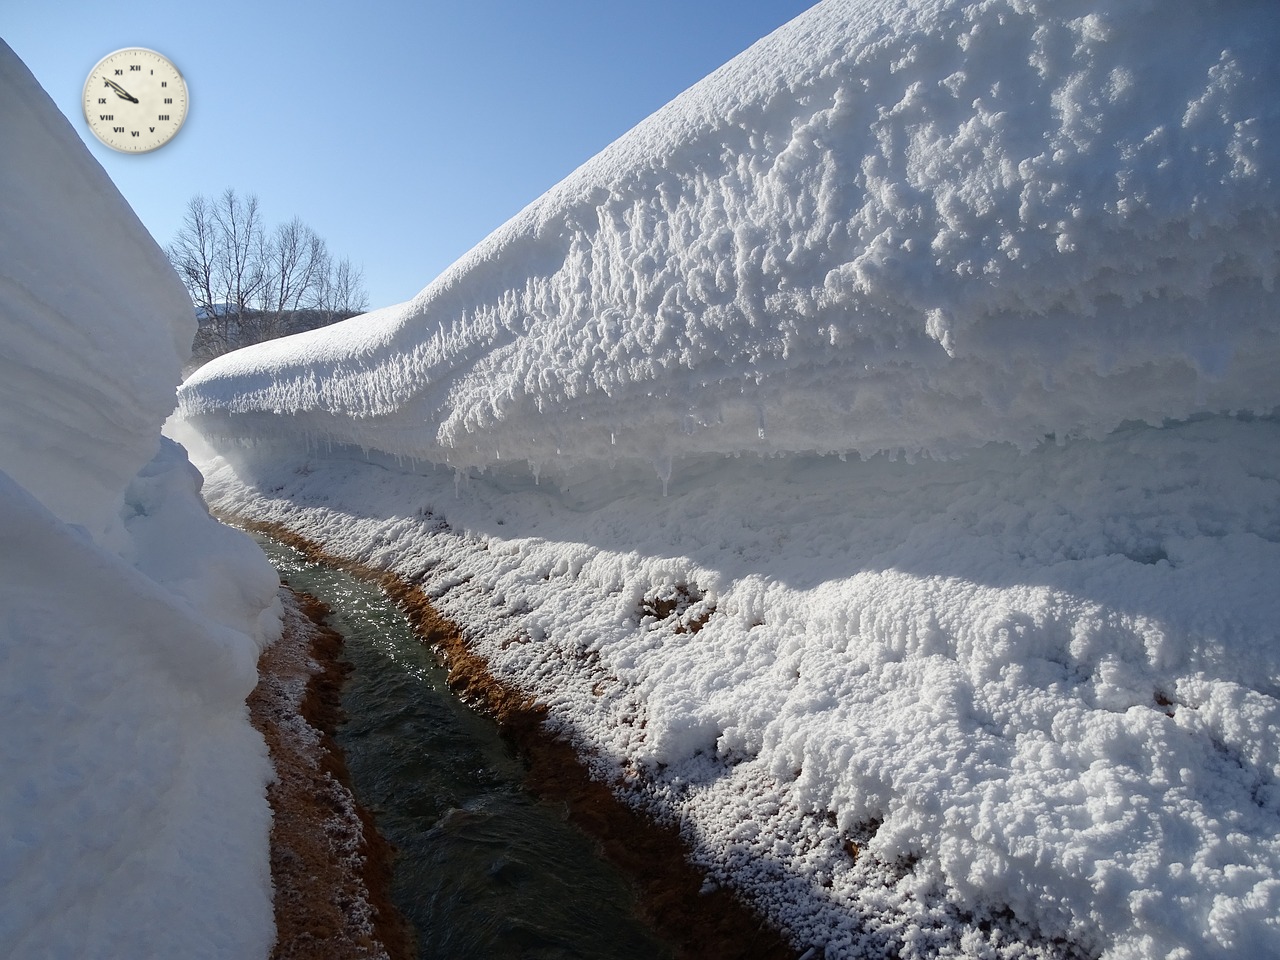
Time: {"hour": 9, "minute": 51}
